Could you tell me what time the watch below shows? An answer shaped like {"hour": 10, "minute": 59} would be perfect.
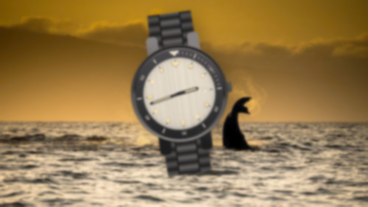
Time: {"hour": 2, "minute": 43}
